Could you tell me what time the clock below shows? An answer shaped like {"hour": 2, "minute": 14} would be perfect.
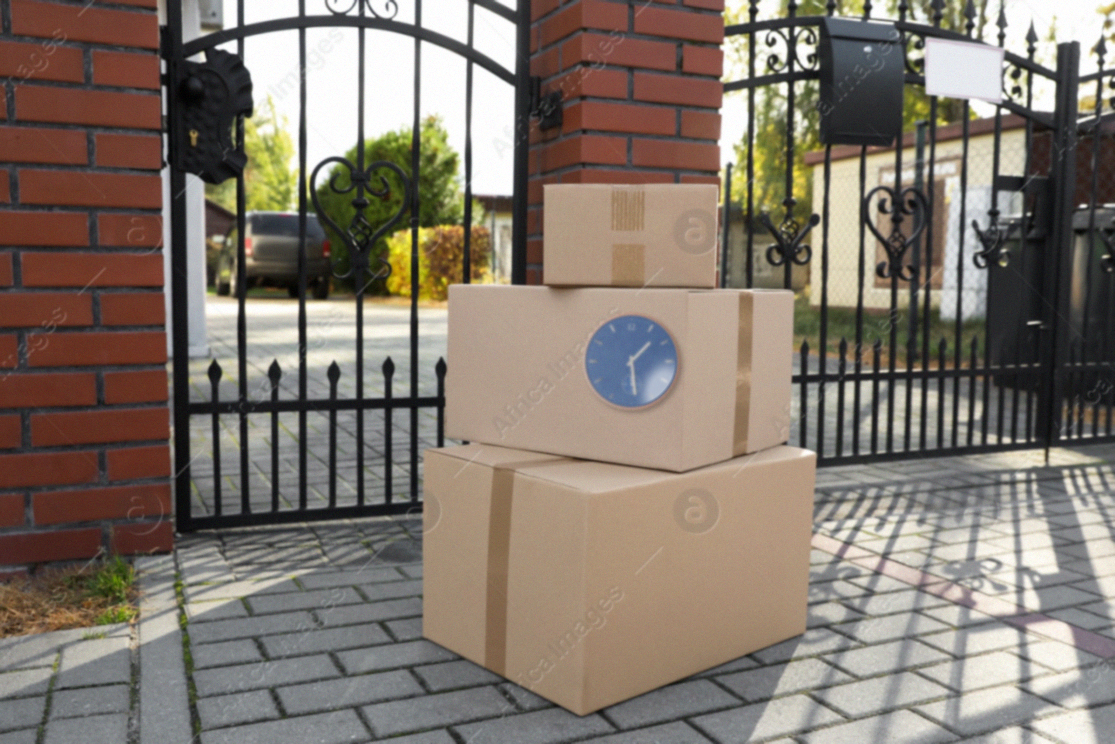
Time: {"hour": 1, "minute": 29}
